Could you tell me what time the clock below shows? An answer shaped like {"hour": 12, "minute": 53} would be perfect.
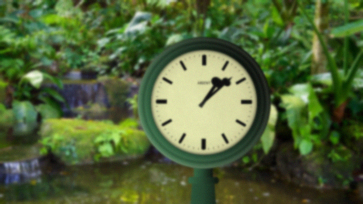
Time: {"hour": 1, "minute": 8}
